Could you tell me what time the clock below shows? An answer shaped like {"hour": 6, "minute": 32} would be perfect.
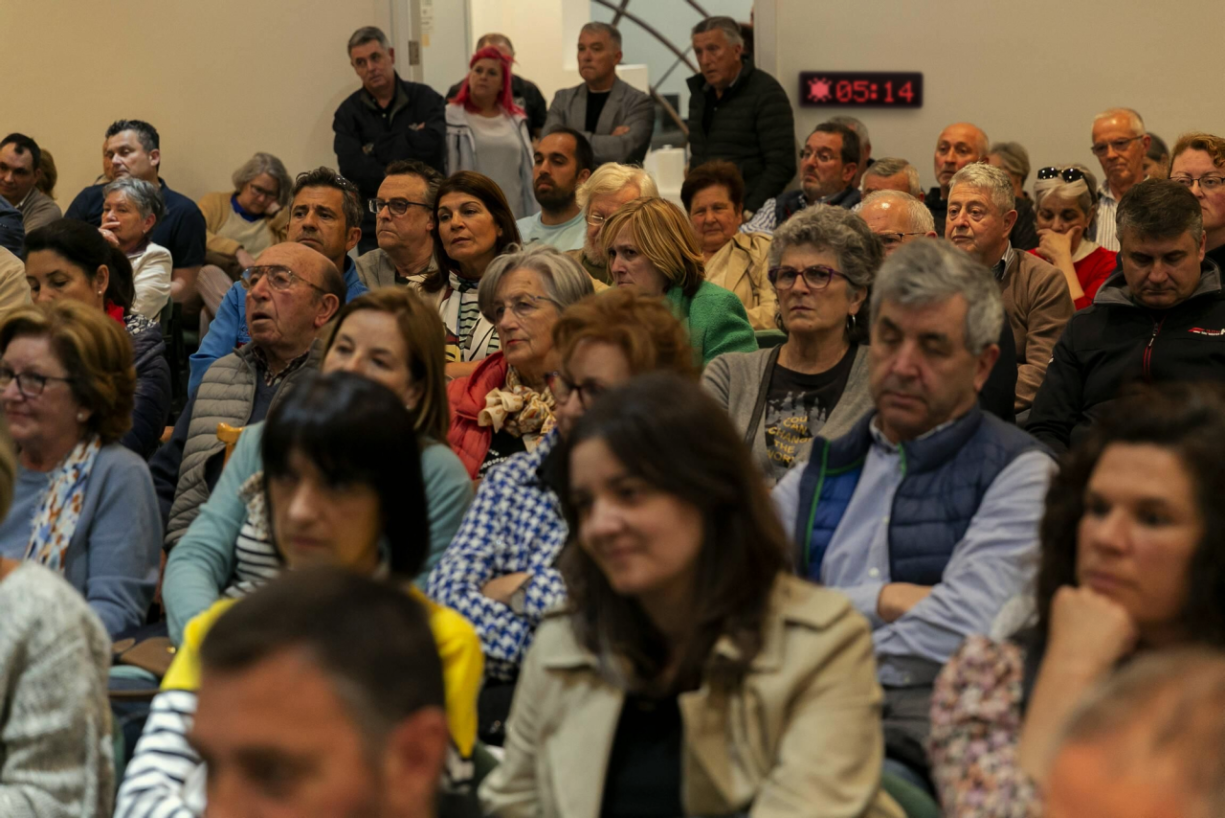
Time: {"hour": 5, "minute": 14}
